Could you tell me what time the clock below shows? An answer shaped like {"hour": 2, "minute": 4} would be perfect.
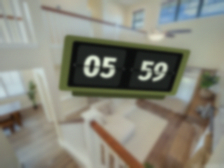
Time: {"hour": 5, "minute": 59}
